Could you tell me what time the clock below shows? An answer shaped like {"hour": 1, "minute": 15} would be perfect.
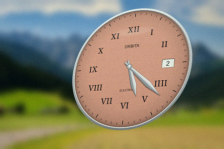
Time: {"hour": 5, "minute": 22}
